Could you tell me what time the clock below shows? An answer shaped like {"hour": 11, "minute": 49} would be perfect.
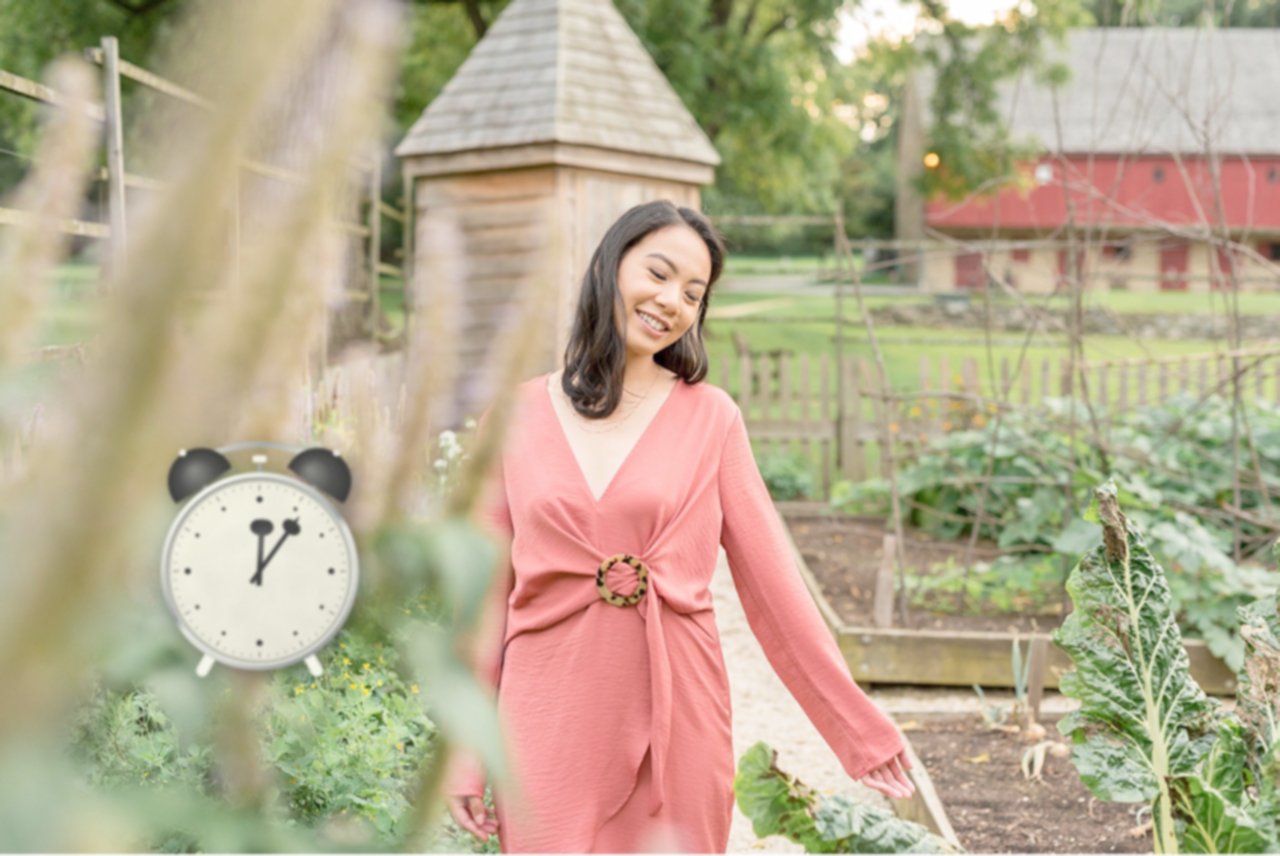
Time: {"hour": 12, "minute": 6}
